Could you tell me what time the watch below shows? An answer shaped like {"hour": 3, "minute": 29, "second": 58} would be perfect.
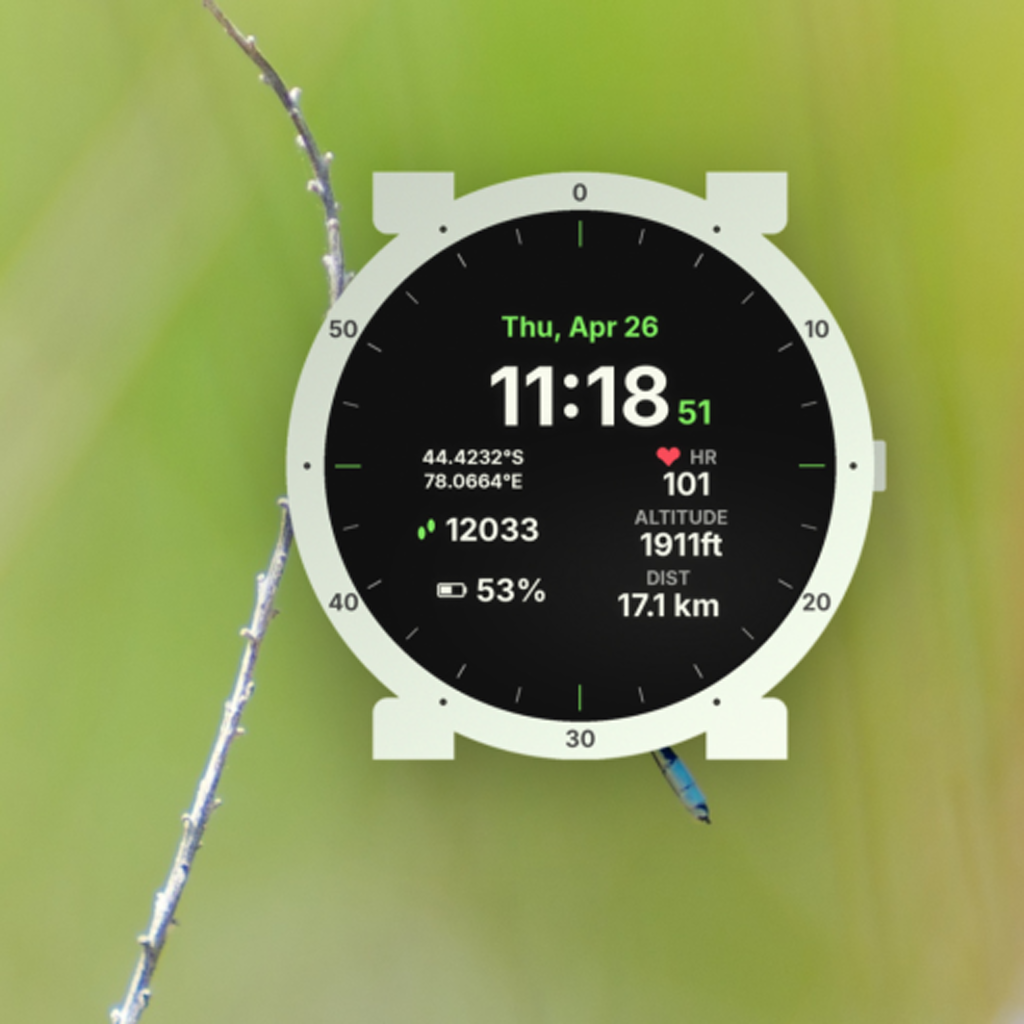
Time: {"hour": 11, "minute": 18, "second": 51}
